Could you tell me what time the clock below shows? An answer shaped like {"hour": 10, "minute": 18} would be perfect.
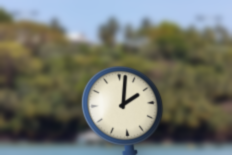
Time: {"hour": 2, "minute": 2}
